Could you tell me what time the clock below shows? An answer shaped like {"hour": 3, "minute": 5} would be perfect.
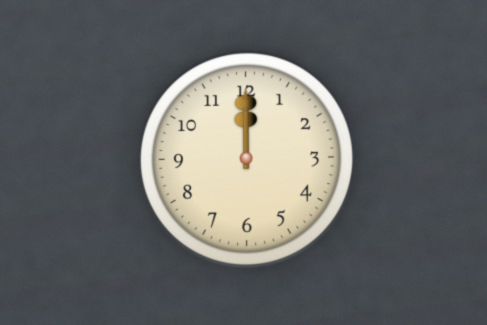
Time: {"hour": 12, "minute": 0}
